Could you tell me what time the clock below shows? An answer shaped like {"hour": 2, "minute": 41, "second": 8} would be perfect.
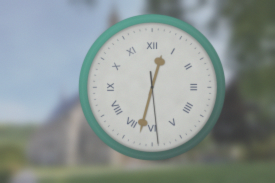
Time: {"hour": 12, "minute": 32, "second": 29}
